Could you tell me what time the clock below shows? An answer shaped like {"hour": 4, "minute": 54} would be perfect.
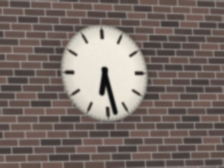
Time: {"hour": 6, "minute": 28}
